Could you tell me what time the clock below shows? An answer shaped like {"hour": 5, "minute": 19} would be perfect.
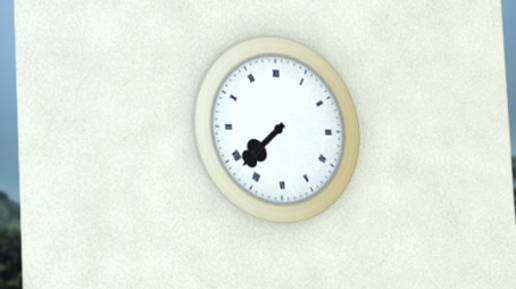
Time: {"hour": 7, "minute": 38}
